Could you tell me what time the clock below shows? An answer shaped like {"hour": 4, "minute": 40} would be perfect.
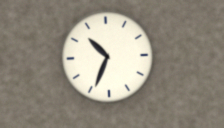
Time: {"hour": 10, "minute": 34}
